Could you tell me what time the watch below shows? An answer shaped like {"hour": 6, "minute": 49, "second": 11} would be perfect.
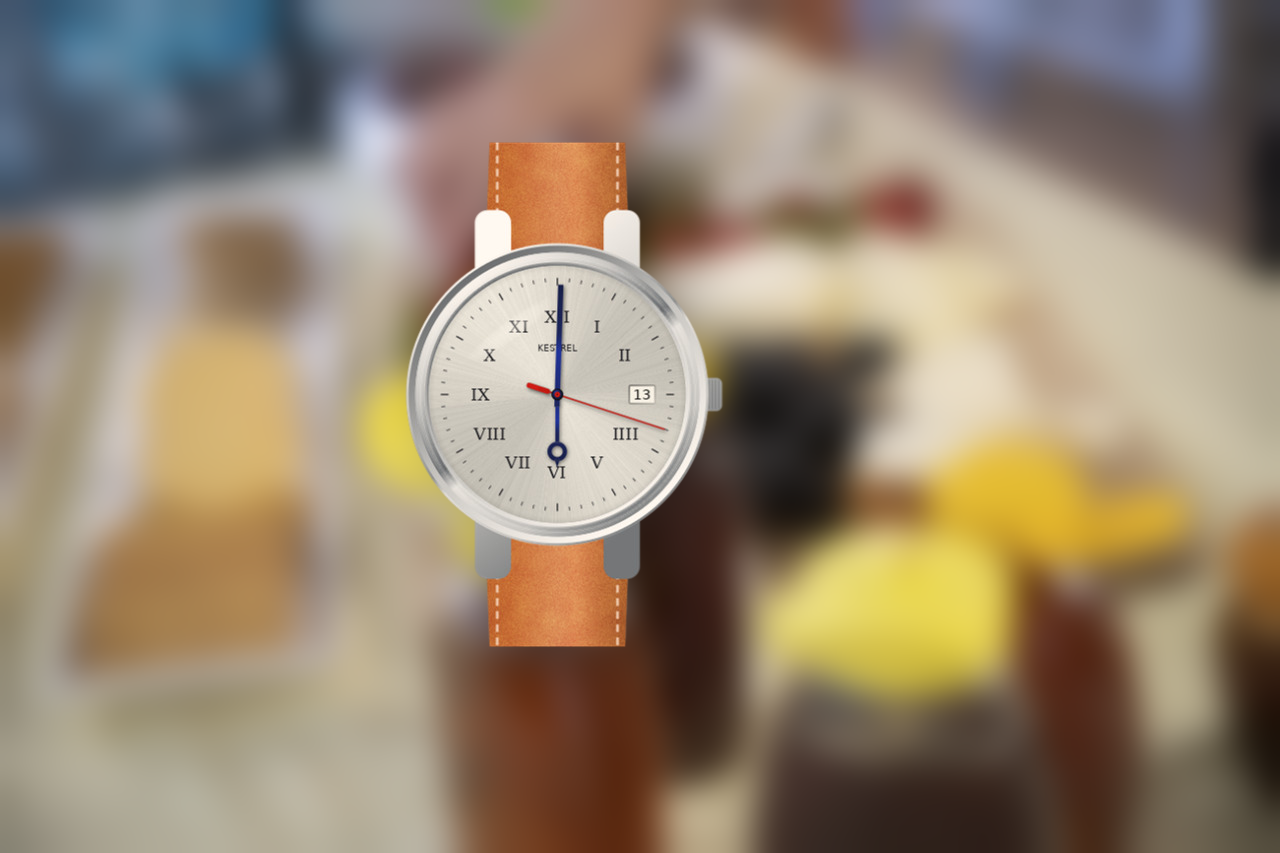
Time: {"hour": 6, "minute": 0, "second": 18}
